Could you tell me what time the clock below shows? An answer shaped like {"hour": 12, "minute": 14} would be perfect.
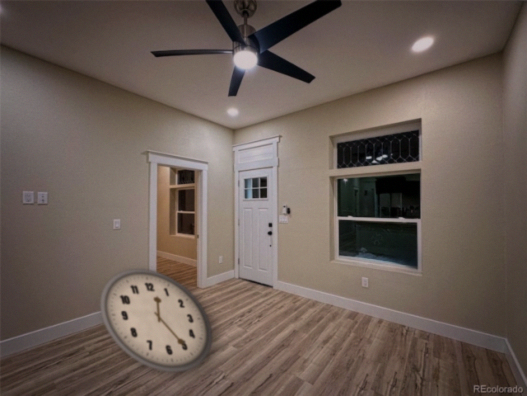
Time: {"hour": 12, "minute": 25}
